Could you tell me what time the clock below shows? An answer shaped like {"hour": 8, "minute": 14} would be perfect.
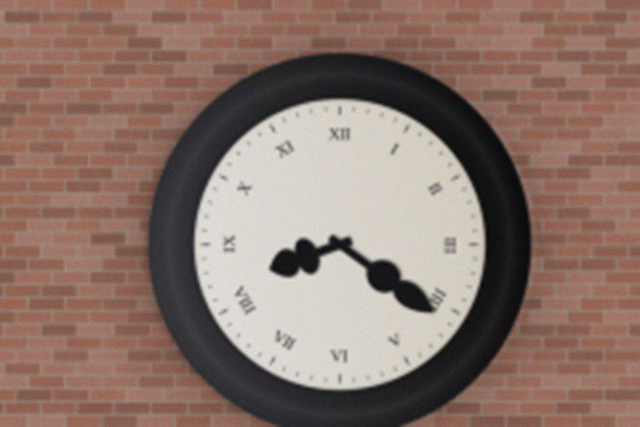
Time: {"hour": 8, "minute": 21}
